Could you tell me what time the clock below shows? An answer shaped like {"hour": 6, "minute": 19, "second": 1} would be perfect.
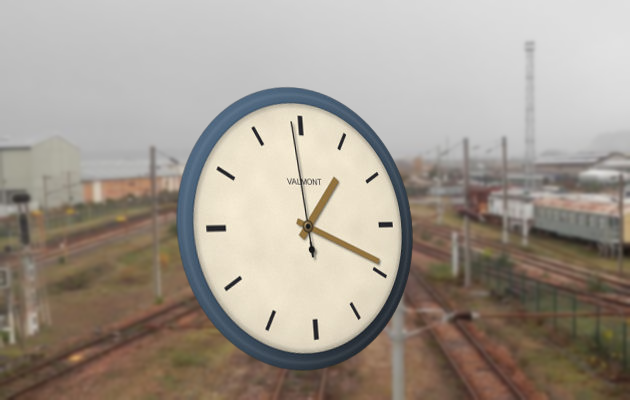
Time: {"hour": 1, "minute": 18, "second": 59}
